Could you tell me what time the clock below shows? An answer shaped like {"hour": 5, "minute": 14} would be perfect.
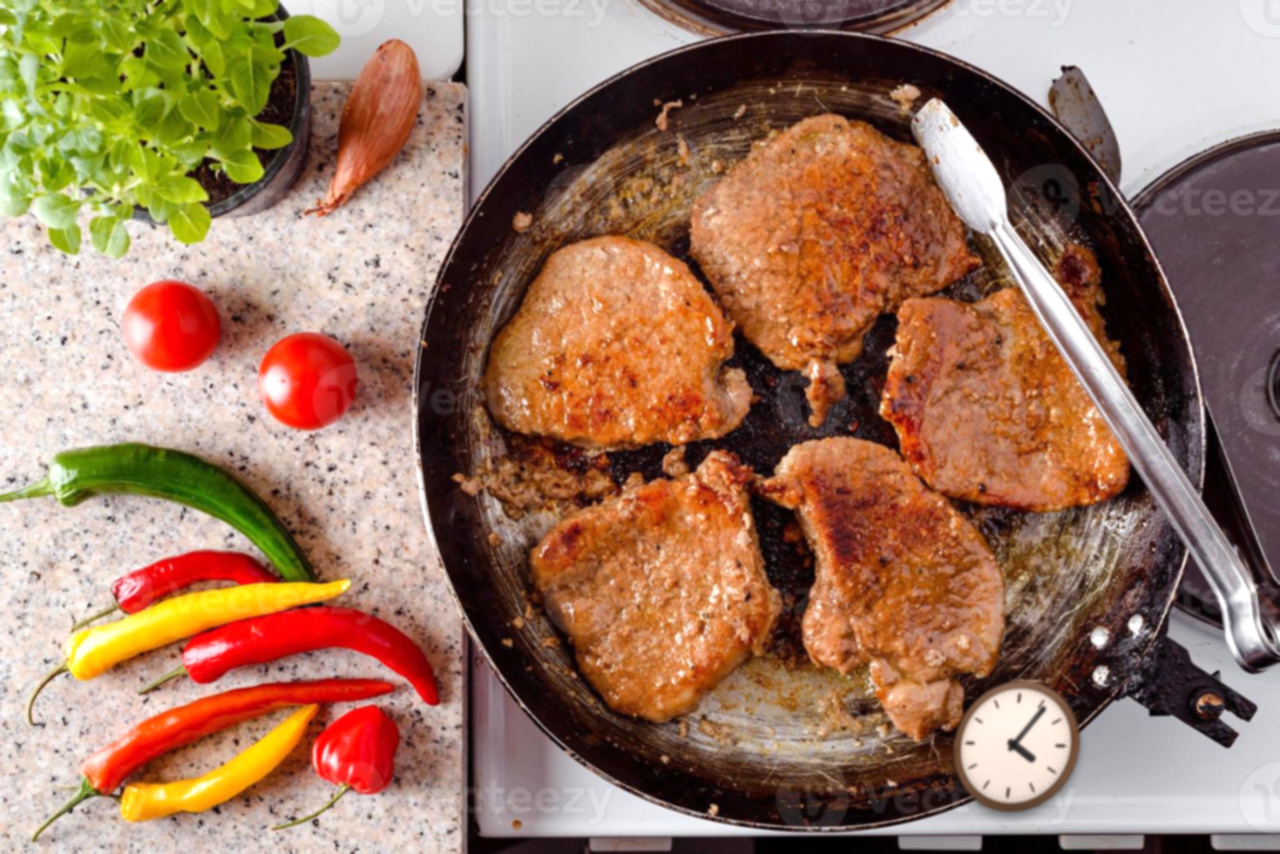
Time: {"hour": 4, "minute": 6}
